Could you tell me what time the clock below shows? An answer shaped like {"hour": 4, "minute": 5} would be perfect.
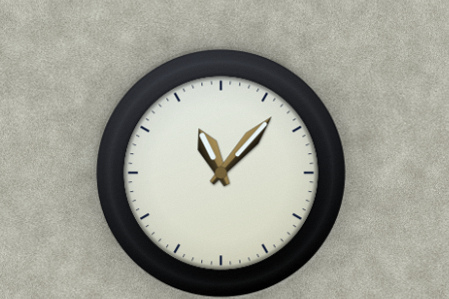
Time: {"hour": 11, "minute": 7}
